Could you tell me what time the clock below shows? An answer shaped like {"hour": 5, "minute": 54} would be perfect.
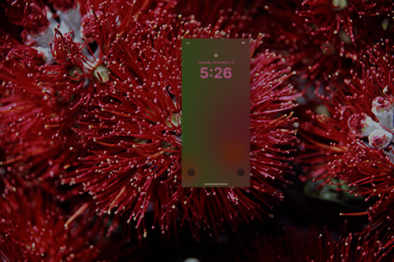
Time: {"hour": 5, "minute": 26}
